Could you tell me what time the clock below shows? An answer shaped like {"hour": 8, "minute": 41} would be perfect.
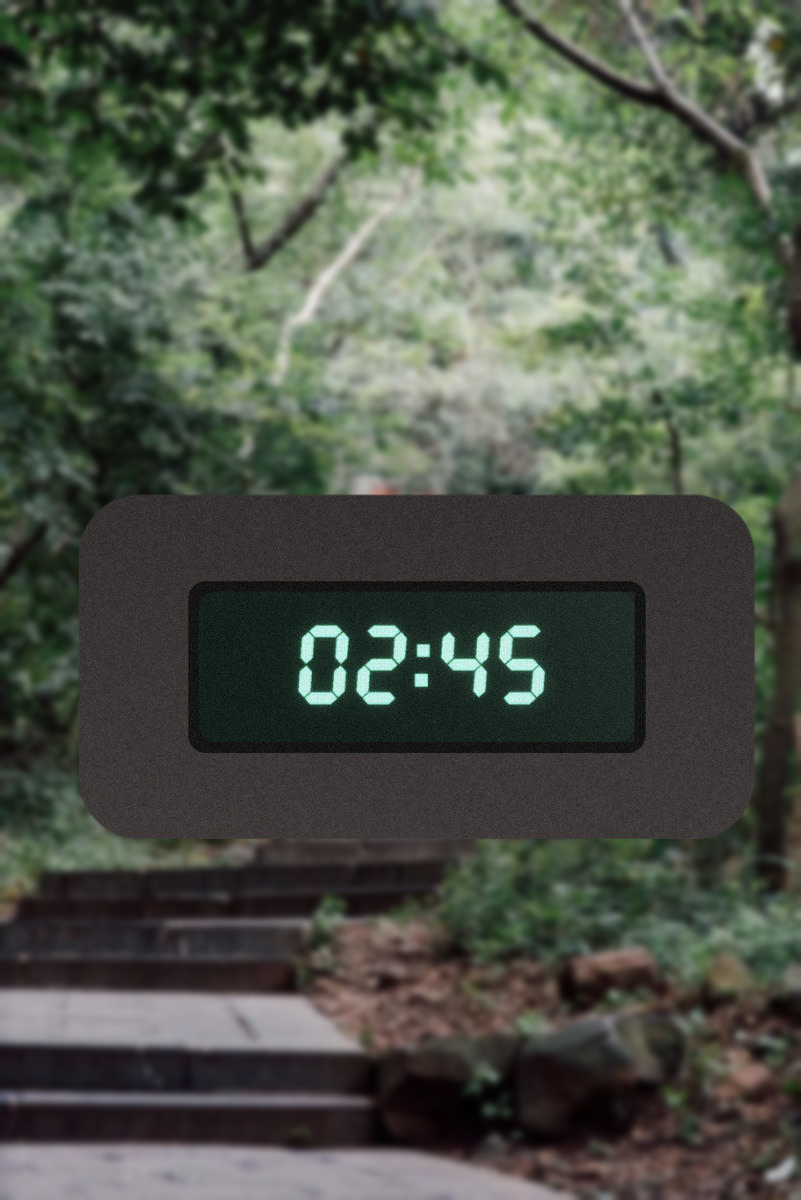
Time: {"hour": 2, "minute": 45}
